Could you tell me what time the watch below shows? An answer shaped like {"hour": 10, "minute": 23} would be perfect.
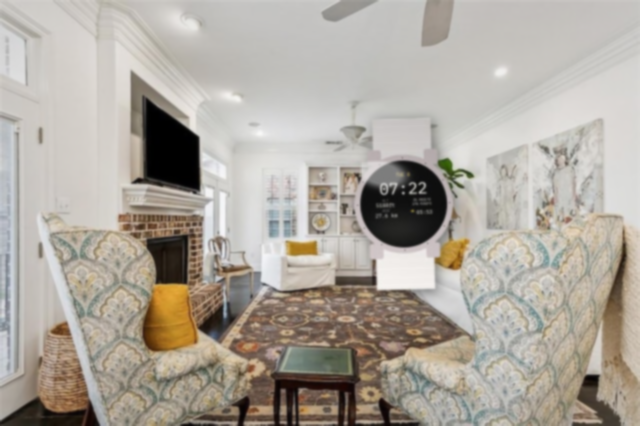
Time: {"hour": 7, "minute": 22}
